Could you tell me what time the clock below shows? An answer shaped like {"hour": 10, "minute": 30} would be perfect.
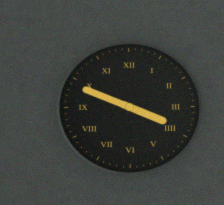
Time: {"hour": 3, "minute": 49}
